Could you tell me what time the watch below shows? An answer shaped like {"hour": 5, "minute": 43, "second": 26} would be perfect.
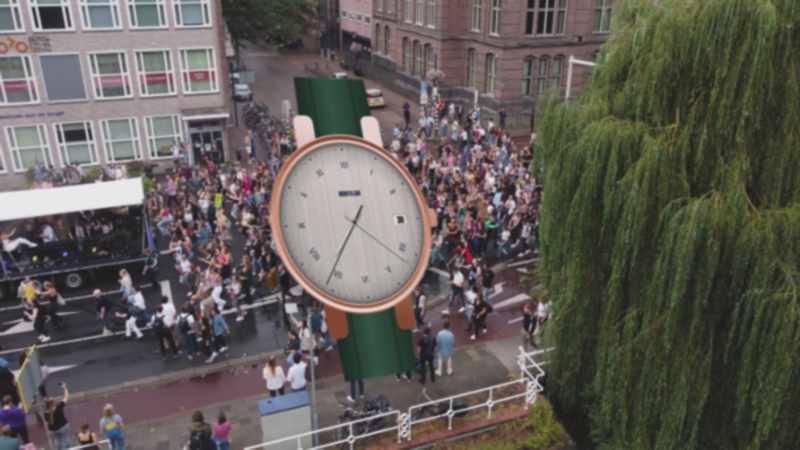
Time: {"hour": 7, "minute": 21, "second": 36}
